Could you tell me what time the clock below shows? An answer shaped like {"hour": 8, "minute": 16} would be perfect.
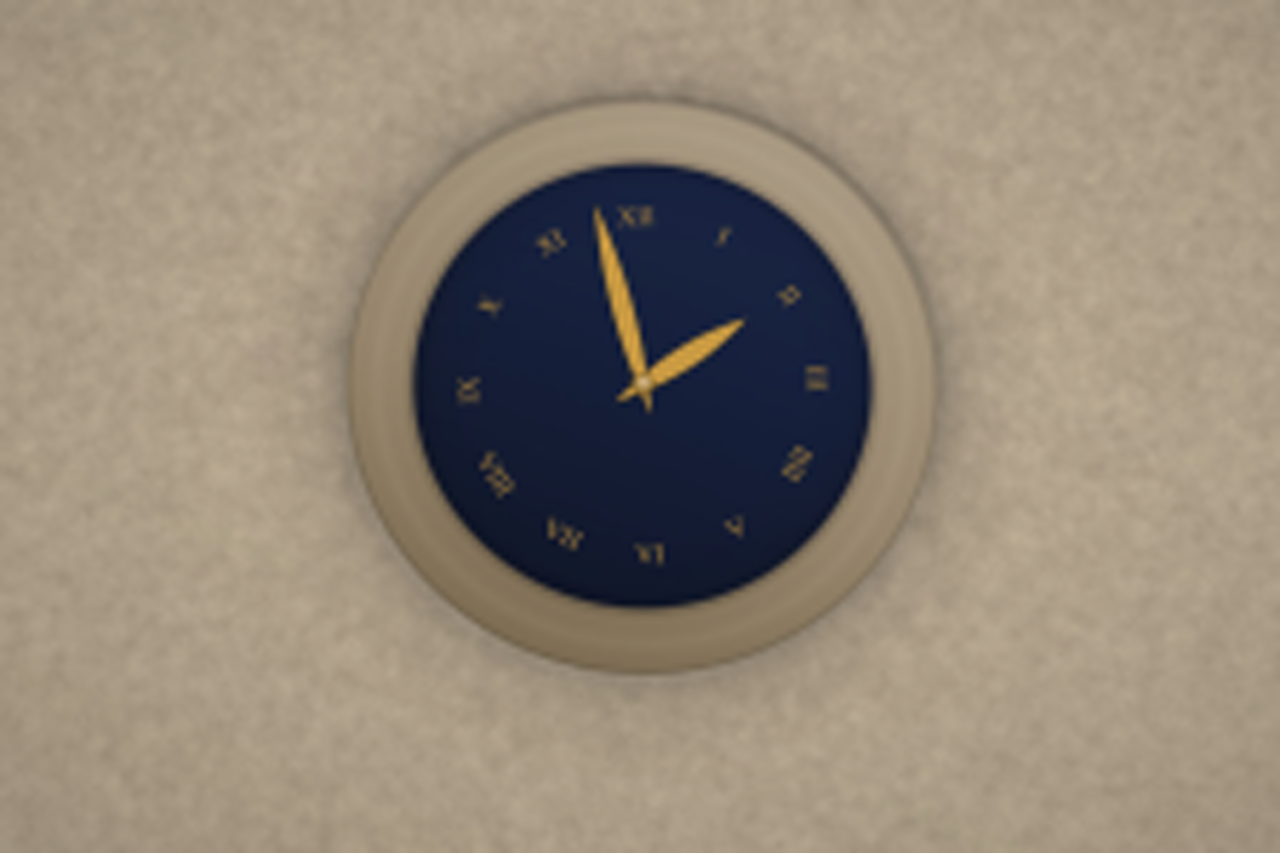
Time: {"hour": 1, "minute": 58}
